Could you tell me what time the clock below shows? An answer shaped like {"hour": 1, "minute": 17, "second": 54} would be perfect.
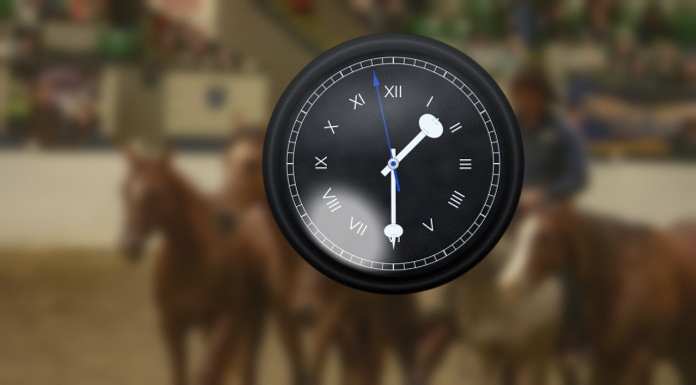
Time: {"hour": 1, "minute": 29, "second": 58}
